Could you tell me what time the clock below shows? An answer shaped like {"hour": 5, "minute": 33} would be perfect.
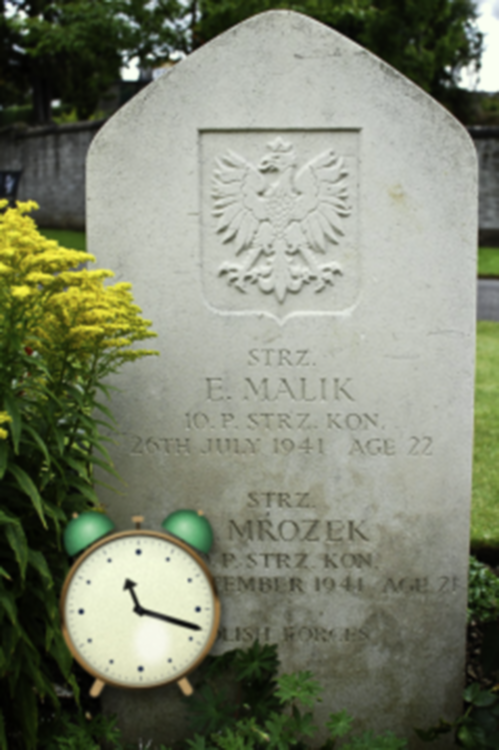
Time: {"hour": 11, "minute": 18}
